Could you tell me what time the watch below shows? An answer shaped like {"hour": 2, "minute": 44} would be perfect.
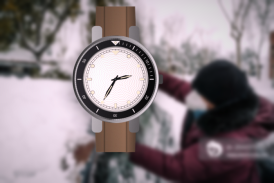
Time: {"hour": 2, "minute": 35}
